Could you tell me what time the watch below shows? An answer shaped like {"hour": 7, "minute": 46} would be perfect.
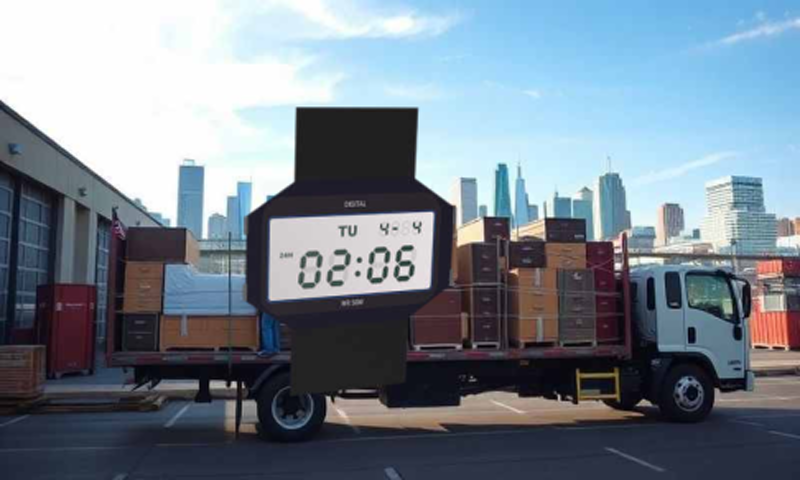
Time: {"hour": 2, "minute": 6}
